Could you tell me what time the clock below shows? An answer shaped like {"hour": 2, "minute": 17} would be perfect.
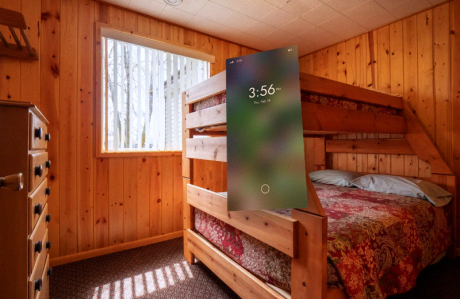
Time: {"hour": 3, "minute": 56}
